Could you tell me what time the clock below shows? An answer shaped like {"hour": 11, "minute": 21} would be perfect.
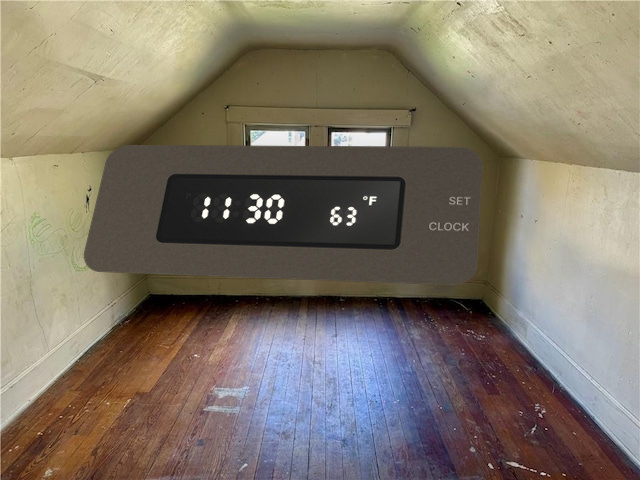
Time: {"hour": 11, "minute": 30}
